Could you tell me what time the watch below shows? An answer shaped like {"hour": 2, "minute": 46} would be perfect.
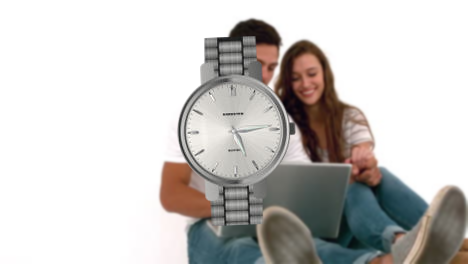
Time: {"hour": 5, "minute": 14}
